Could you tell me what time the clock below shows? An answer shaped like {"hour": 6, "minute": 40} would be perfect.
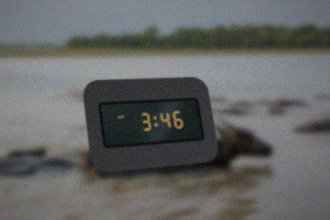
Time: {"hour": 3, "minute": 46}
